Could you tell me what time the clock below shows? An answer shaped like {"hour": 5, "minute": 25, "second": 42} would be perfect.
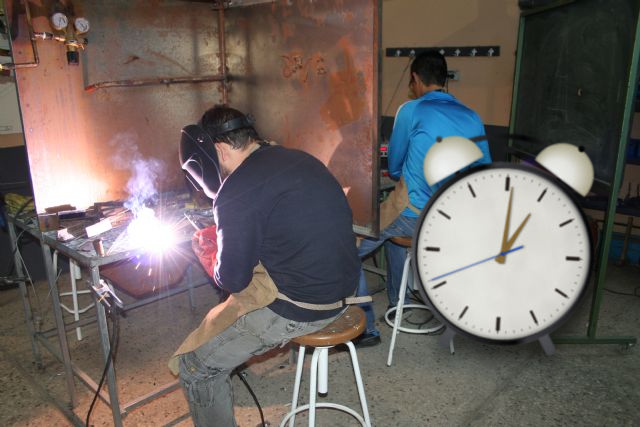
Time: {"hour": 1, "minute": 0, "second": 41}
